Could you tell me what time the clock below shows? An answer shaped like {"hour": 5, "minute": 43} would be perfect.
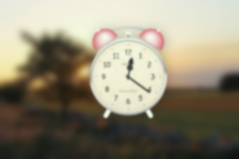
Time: {"hour": 12, "minute": 21}
